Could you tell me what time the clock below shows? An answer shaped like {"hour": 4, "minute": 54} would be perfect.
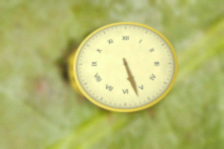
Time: {"hour": 5, "minute": 27}
